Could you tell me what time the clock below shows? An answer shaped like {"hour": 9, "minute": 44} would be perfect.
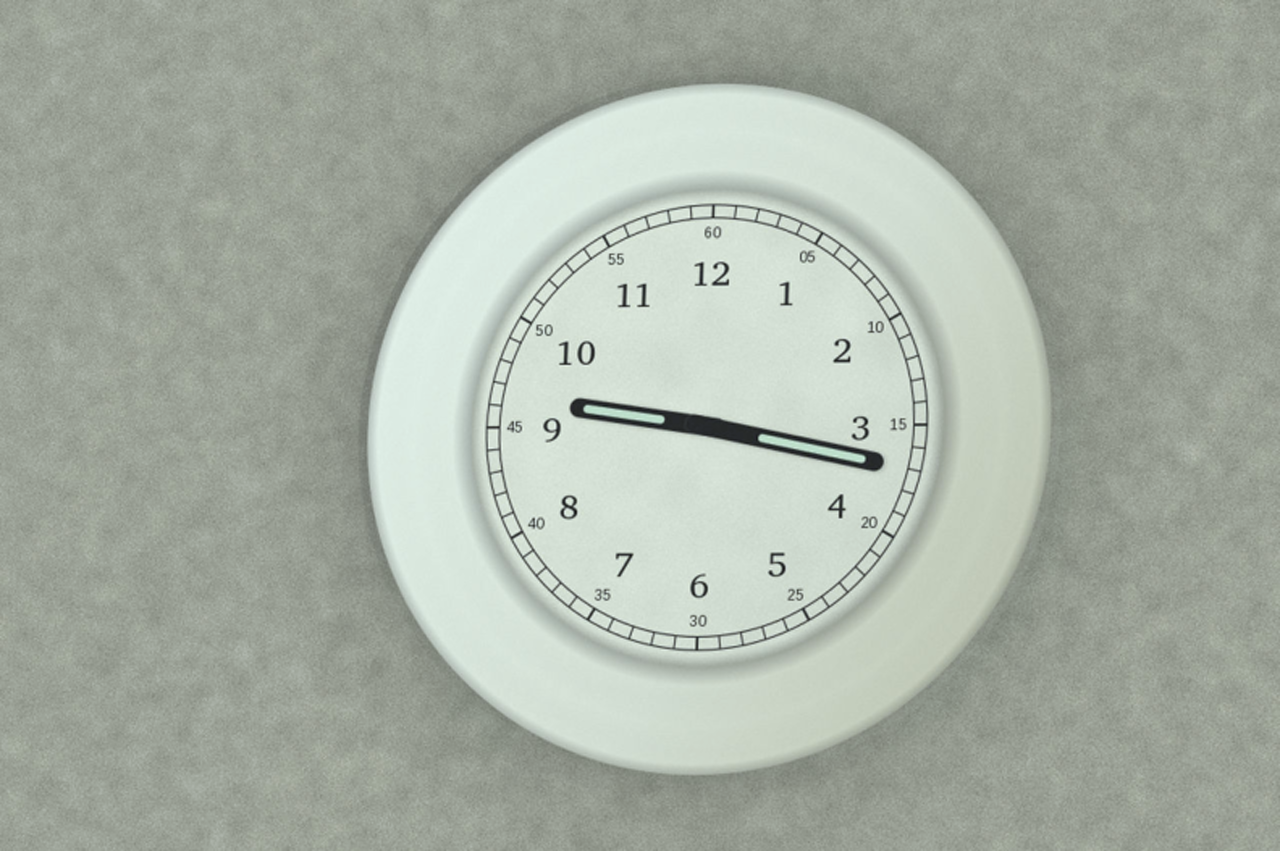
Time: {"hour": 9, "minute": 17}
